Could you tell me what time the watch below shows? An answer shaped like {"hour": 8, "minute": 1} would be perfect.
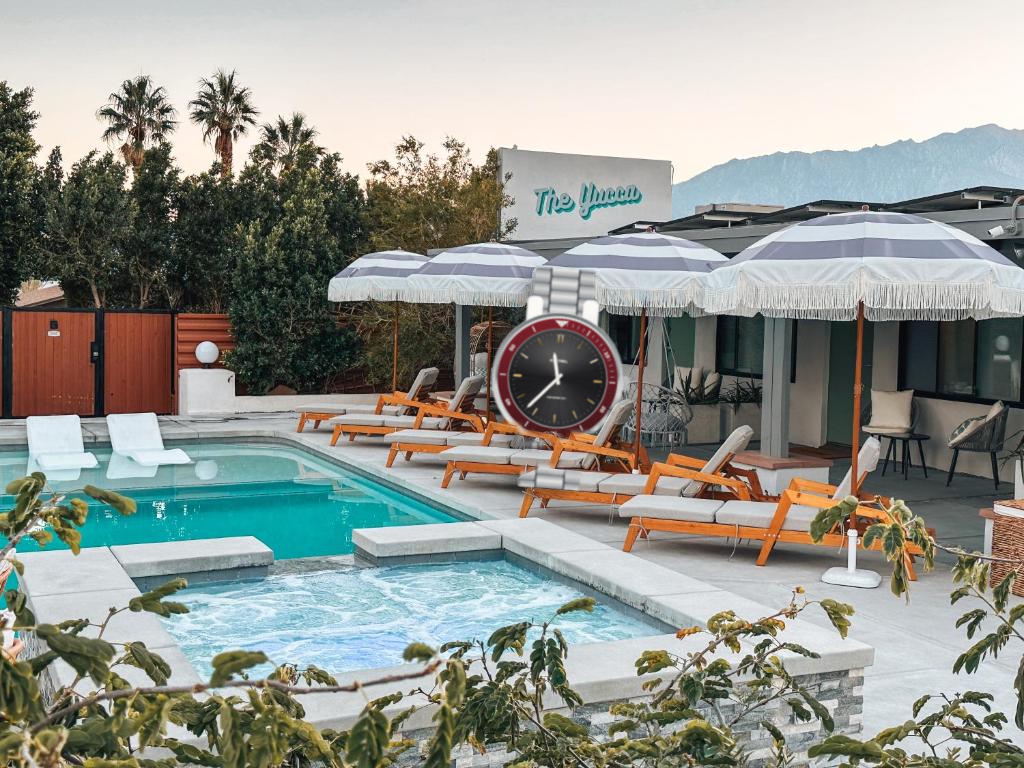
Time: {"hour": 11, "minute": 37}
